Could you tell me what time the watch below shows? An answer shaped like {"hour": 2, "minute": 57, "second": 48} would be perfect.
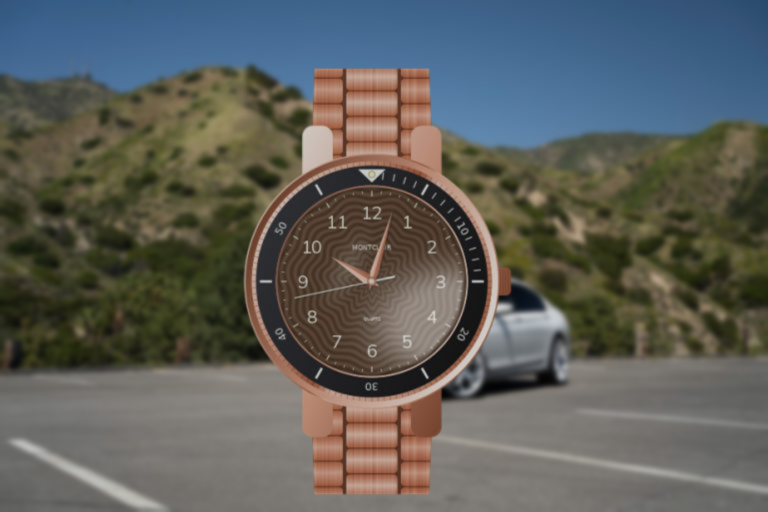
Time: {"hour": 10, "minute": 2, "second": 43}
